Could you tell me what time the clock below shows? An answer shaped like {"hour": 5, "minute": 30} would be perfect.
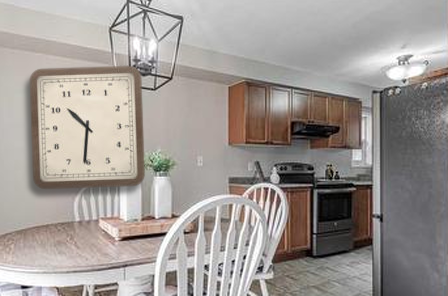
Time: {"hour": 10, "minute": 31}
